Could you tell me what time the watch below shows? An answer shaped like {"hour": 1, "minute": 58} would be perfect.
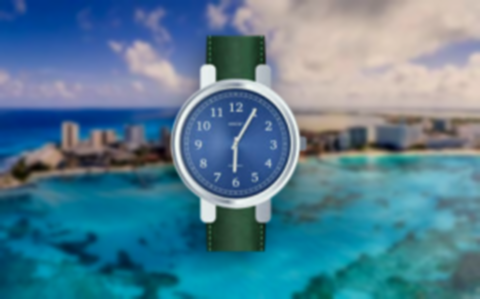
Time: {"hour": 6, "minute": 5}
